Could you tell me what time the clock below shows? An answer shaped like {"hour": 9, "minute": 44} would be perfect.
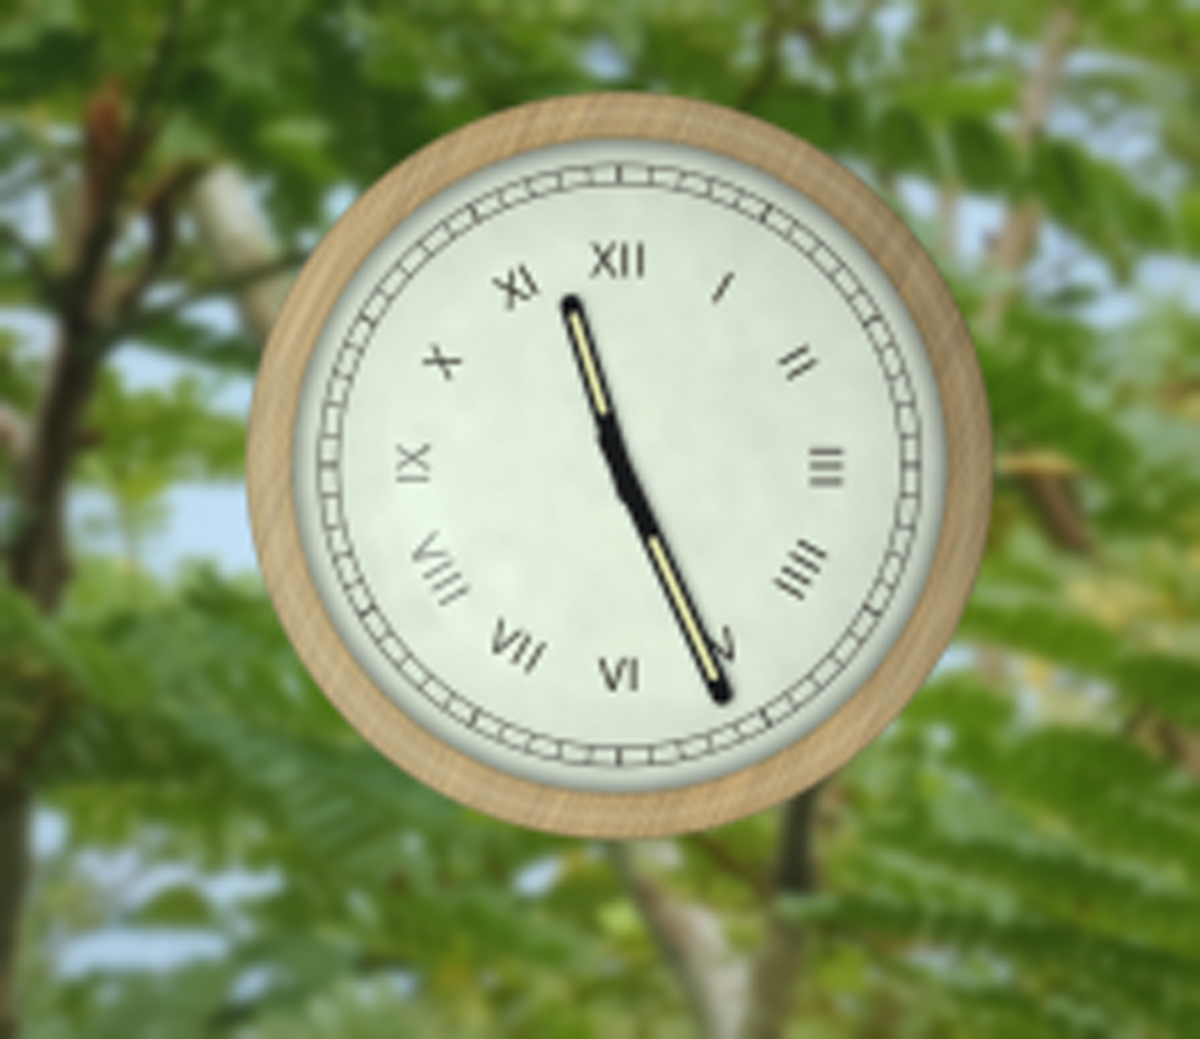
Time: {"hour": 11, "minute": 26}
